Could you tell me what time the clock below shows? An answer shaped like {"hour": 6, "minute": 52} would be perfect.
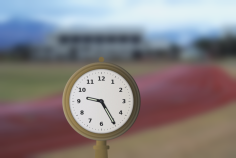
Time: {"hour": 9, "minute": 25}
